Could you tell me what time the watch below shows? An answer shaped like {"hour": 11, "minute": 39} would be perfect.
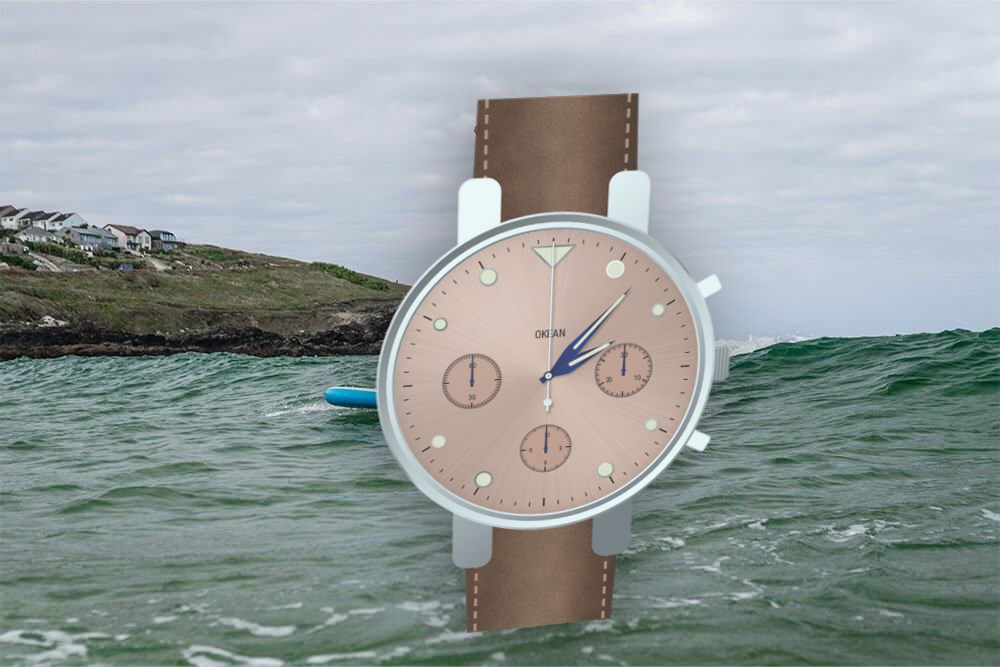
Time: {"hour": 2, "minute": 7}
